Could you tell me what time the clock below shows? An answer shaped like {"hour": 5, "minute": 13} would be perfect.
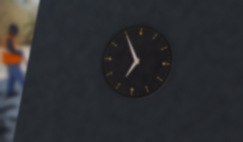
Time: {"hour": 6, "minute": 55}
